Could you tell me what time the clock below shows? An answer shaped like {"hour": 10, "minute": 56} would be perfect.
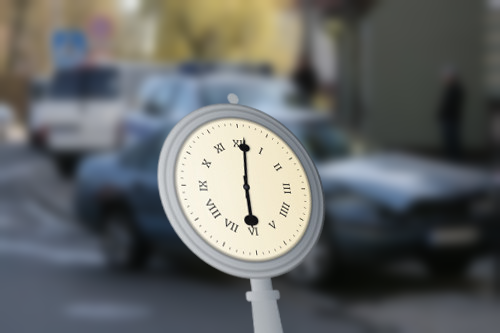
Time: {"hour": 6, "minute": 1}
